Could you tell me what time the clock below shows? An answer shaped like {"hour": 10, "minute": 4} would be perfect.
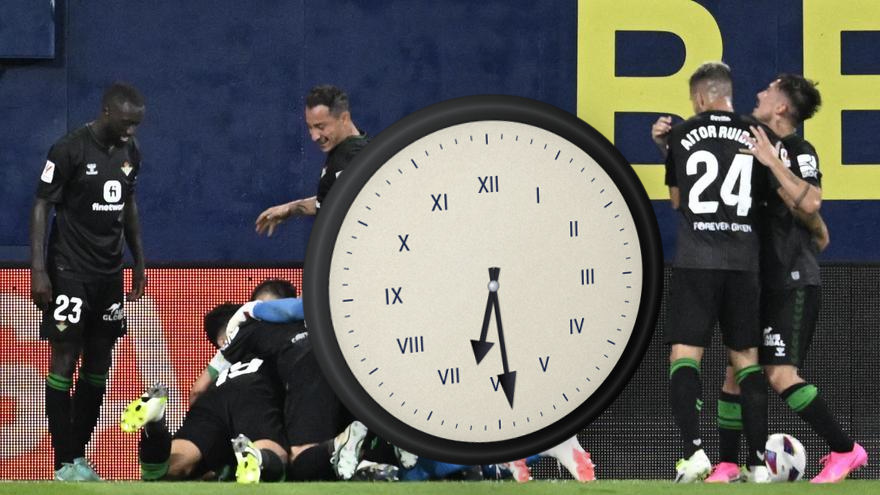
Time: {"hour": 6, "minute": 29}
